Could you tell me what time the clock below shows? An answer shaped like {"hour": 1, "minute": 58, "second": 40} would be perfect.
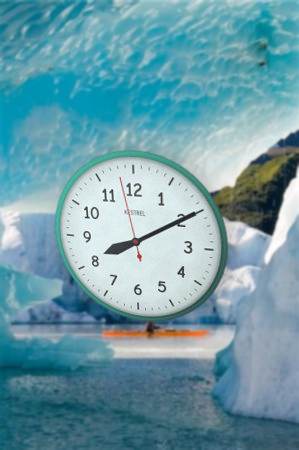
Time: {"hour": 8, "minute": 9, "second": 58}
